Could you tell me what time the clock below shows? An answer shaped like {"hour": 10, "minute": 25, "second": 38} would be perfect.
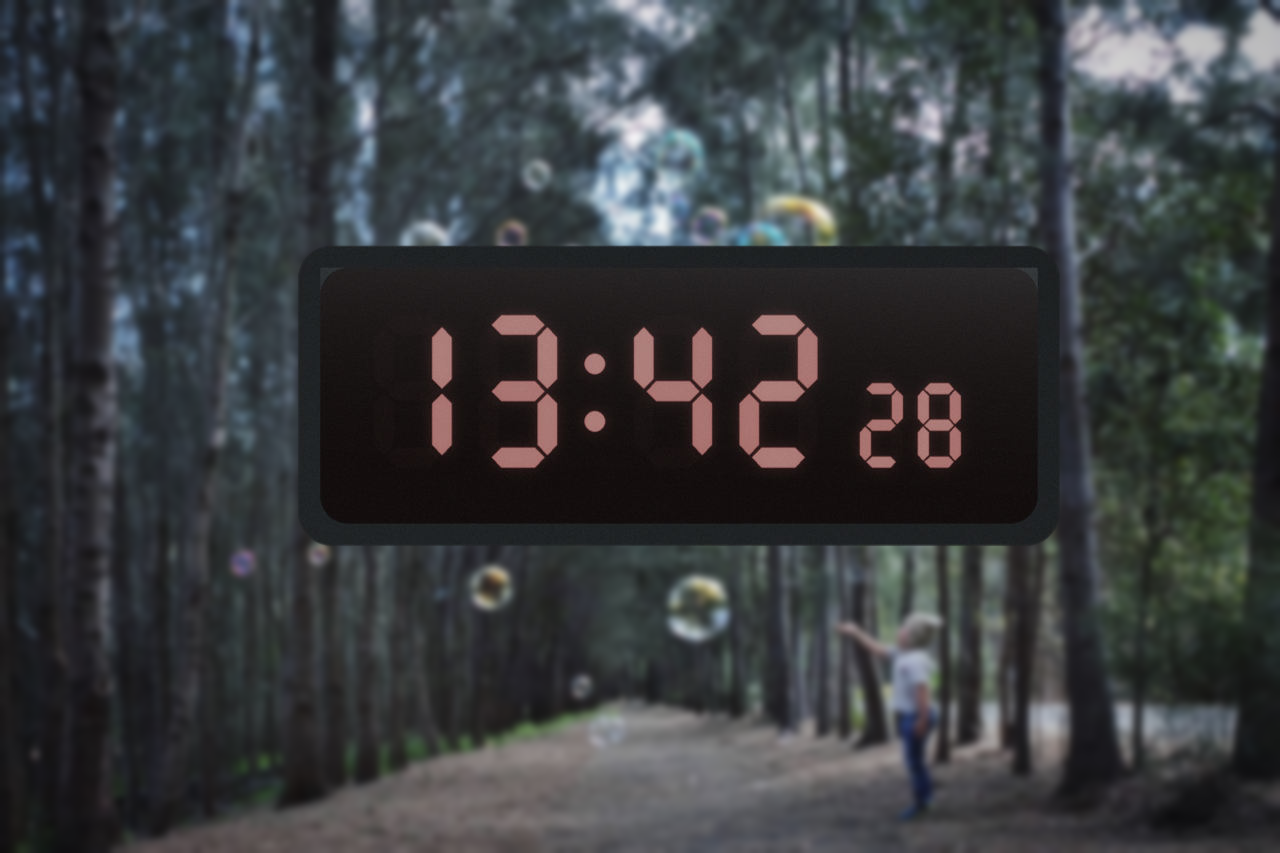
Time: {"hour": 13, "minute": 42, "second": 28}
